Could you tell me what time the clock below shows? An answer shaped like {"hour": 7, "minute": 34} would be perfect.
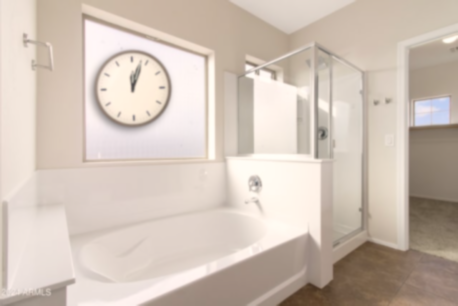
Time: {"hour": 12, "minute": 3}
